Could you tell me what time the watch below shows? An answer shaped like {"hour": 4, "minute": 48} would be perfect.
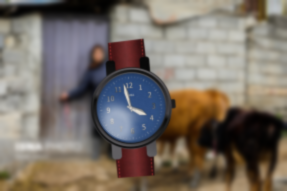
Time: {"hour": 3, "minute": 58}
